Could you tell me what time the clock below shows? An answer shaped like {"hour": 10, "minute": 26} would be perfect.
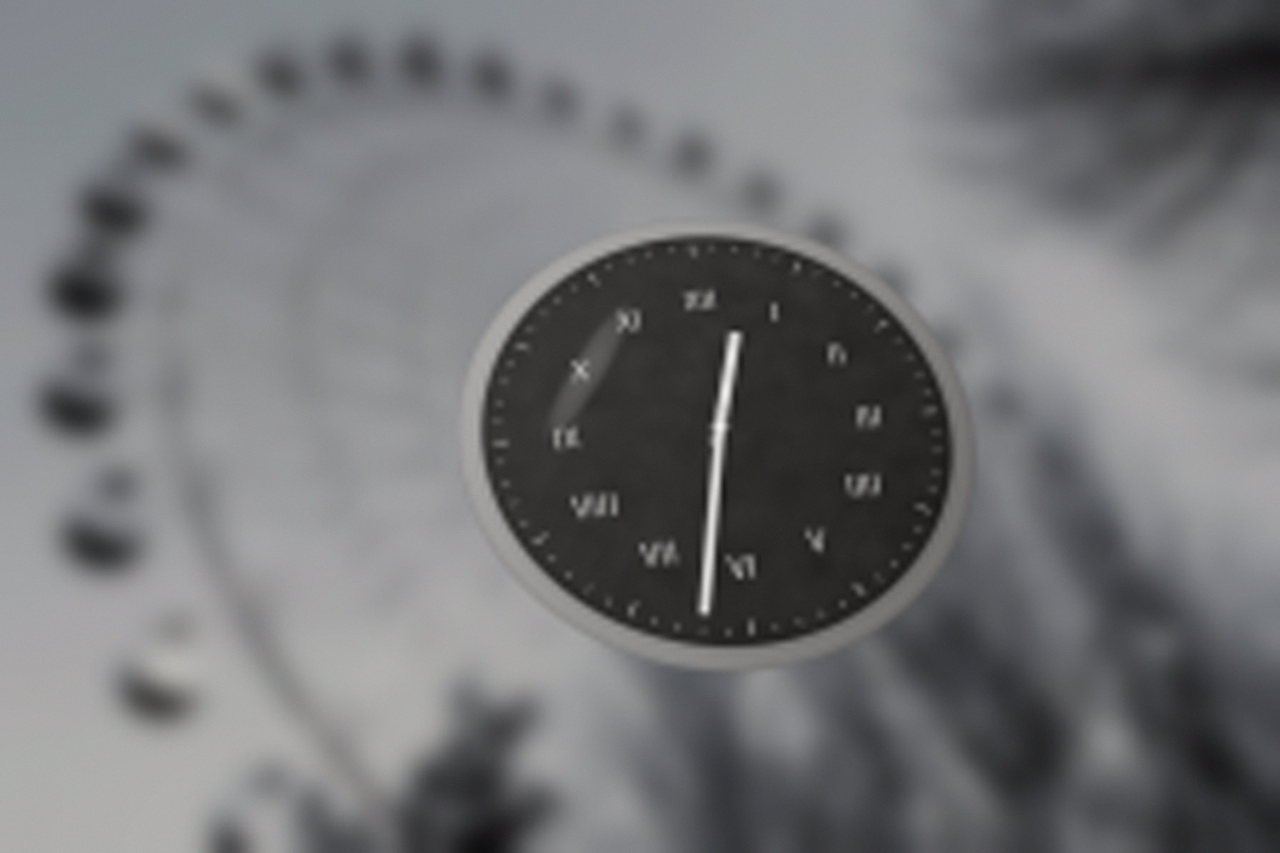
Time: {"hour": 12, "minute": 32}
